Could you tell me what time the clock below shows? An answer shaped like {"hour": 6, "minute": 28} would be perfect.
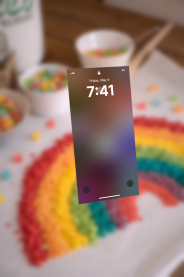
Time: {"hour": 7, "minute": 41}
